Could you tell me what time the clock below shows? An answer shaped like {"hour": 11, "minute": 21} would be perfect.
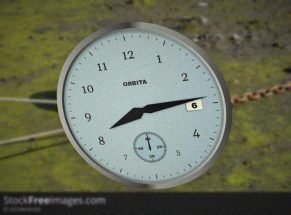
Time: {"hour": 8, "minute": 14}
